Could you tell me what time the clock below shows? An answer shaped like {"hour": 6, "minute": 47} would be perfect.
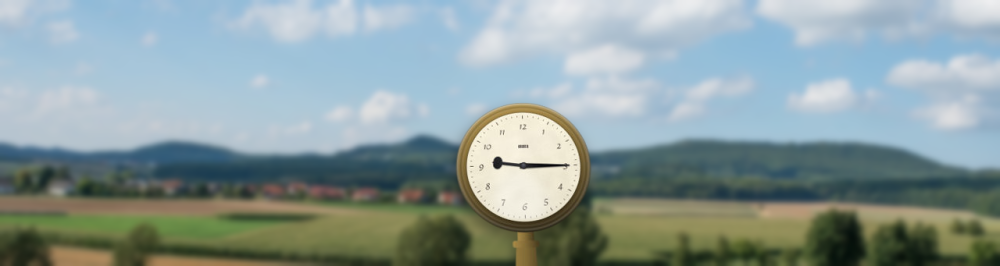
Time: {"hour": 9, "minute": 15}
